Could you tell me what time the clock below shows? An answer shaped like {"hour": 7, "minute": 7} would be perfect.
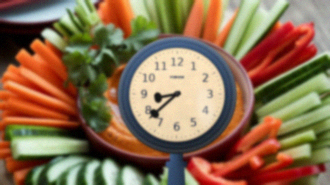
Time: {"hour": 8, "minute": 38}
